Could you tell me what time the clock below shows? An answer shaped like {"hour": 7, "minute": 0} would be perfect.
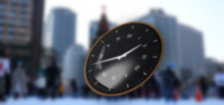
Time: {"hour": 1, "minute": 42}
